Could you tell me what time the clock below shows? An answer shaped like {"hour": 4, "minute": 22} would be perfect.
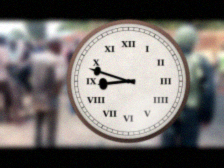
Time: {"hour": 8, "minute": 48}
